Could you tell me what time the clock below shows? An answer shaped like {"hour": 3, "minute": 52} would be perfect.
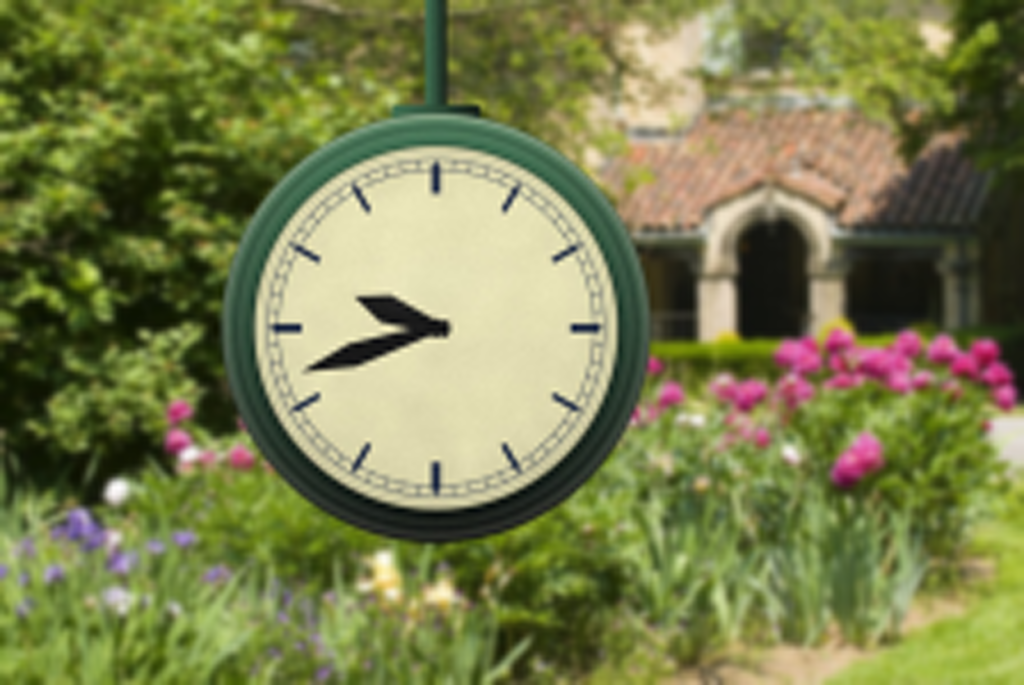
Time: {"hour": 9, "minute": 42}
